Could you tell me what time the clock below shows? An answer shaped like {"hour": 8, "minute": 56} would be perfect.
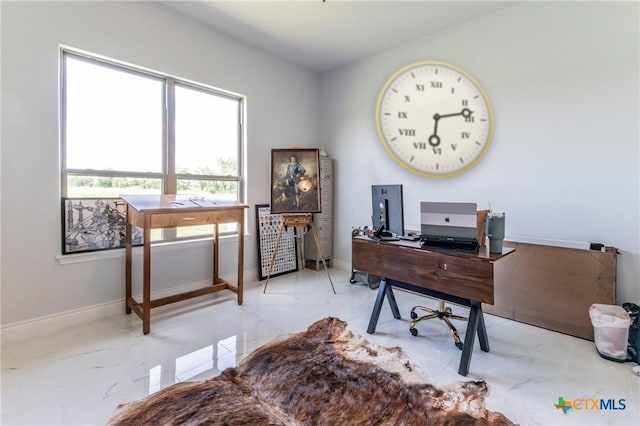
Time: {"hour": 6, "minute": 13}
